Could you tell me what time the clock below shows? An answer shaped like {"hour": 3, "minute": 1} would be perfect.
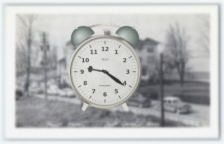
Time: {"hour": 9, "minute": 21}
